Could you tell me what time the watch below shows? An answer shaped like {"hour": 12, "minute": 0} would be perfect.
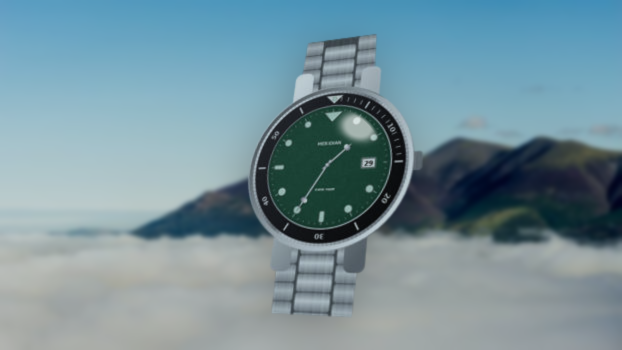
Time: {"hour": 1, "minute": 35}
